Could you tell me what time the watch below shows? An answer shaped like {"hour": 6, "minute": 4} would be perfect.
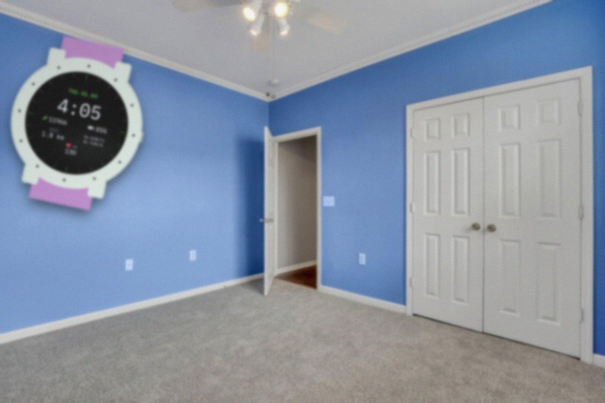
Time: {"hour": 4, "minute": 5}
